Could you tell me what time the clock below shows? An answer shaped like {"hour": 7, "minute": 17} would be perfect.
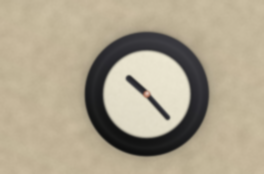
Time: {"hour": 10, "minute": 23}
